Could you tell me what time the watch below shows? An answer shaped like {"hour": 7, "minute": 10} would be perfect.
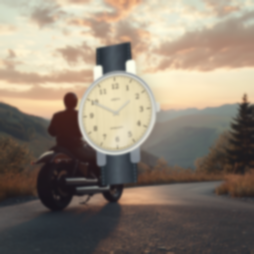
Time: {"hour": 1, "minute": 50}
